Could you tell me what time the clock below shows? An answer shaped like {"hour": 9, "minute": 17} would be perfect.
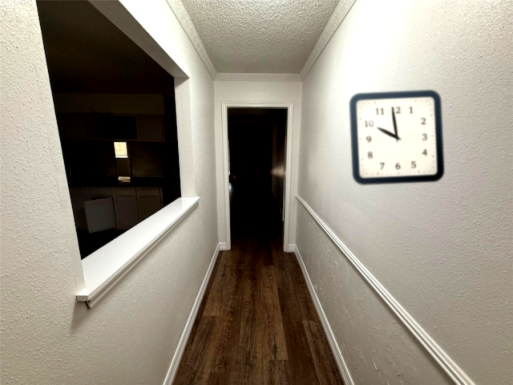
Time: {"hour": 9, "minute": 59}
